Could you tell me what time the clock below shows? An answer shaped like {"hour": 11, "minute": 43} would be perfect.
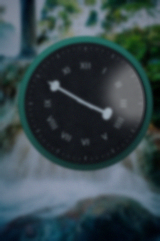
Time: {"hour": 3, "minute": 50}
